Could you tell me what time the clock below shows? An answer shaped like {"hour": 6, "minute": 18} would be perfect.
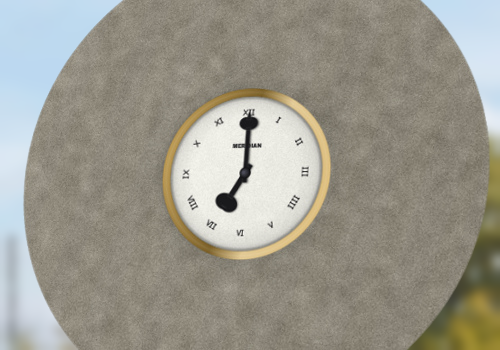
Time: {"hour": 7, "minute": 0}
